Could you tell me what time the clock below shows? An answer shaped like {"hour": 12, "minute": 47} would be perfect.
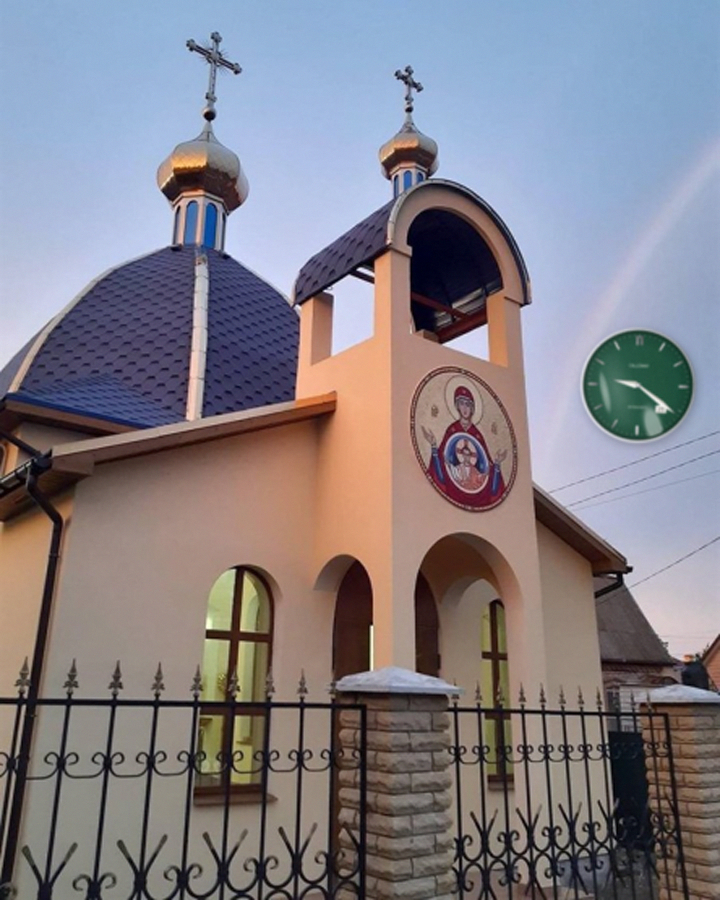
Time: {"hour": 9, "minute": 21}
